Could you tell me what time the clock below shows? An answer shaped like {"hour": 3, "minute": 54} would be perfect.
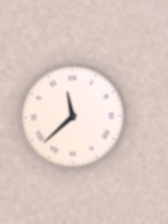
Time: {"hour": 11, "minute": 38}
